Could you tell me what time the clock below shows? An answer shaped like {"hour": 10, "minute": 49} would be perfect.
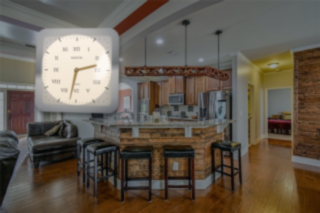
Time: {"hour": 2, "minute": 32}
